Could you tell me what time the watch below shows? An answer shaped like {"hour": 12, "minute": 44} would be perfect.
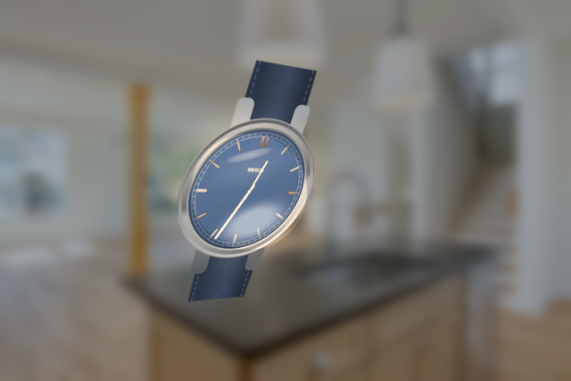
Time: {"hour": 12, "minute": 34}
